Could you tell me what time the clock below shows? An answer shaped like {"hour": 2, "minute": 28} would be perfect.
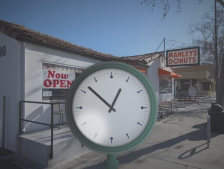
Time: {"hour": 12, "minute": 52}
